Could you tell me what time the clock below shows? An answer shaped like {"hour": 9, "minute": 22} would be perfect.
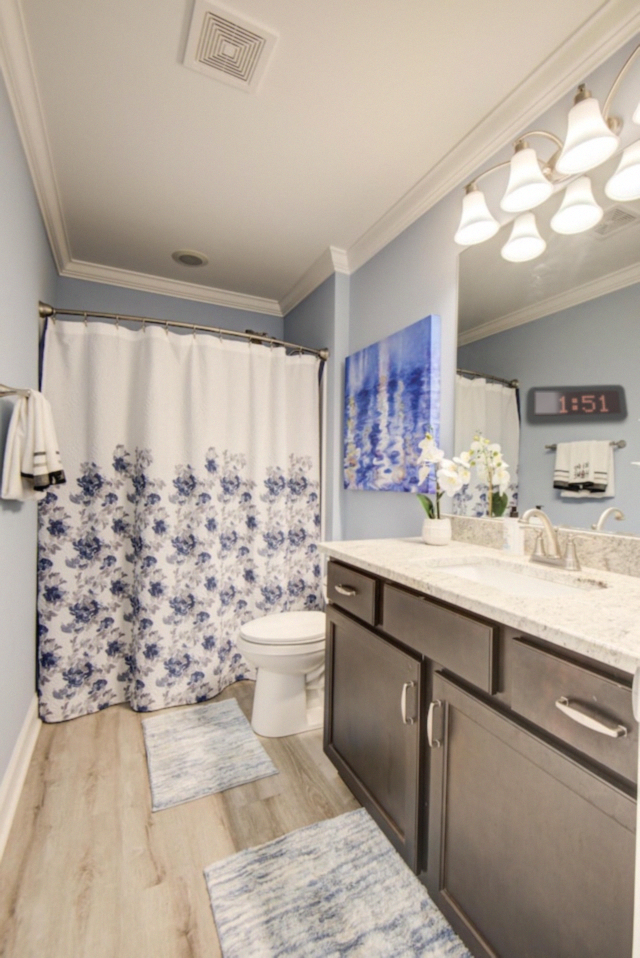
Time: {"hour": 1, "minute": 51}
